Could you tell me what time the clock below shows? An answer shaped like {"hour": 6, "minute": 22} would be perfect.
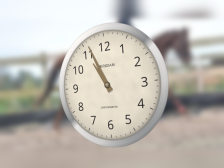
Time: {"hour": 10, "minute": 56}
